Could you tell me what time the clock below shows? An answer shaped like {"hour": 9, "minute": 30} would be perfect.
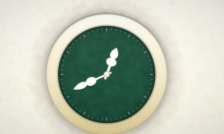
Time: {"hour": 12, "minute": 41}
